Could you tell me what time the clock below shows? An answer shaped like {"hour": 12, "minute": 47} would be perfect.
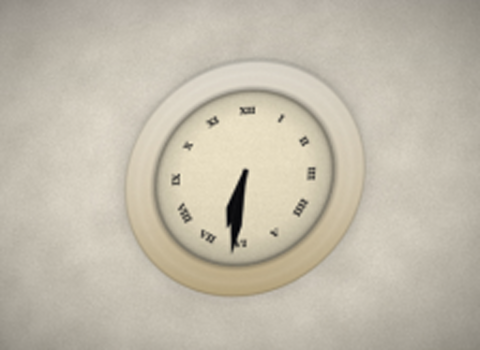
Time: {"hour": 6, "minute": 31}
